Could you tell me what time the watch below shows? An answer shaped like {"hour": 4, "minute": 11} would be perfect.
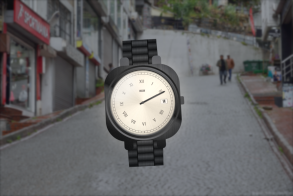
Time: {"hour": 2, "minute": 11}
